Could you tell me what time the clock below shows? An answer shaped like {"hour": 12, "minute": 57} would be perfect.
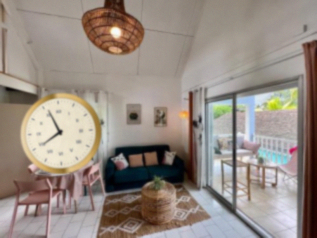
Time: {"hour": 7, "minute": 56}
